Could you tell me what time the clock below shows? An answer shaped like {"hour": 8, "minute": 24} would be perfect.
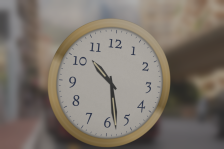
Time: {"hour": 10, "minute": 28}
